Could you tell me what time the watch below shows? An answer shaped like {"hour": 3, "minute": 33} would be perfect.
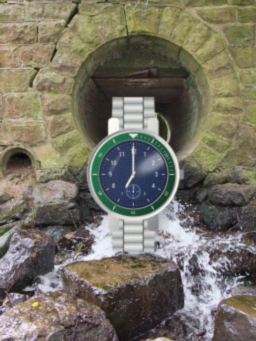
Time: {"hour": 7, "minute": 0}
